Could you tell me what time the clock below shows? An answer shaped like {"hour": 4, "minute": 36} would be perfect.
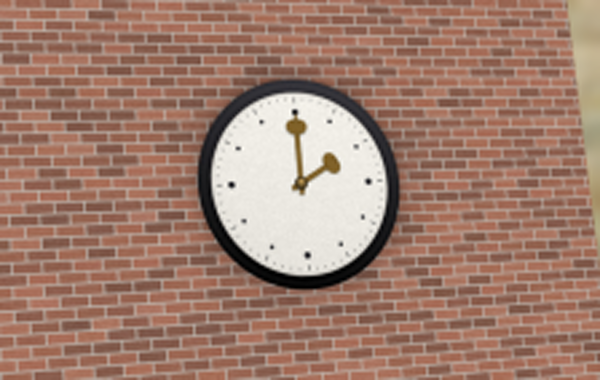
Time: {"hour": 2, "minute": 0}
